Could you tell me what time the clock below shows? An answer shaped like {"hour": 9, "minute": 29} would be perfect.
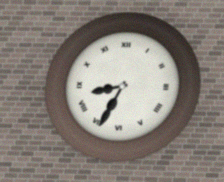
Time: {"hour": 8, "minute": 34}
